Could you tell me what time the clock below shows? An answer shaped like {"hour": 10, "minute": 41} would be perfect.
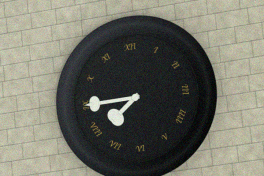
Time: {"hour": 7, "minute": 45}
